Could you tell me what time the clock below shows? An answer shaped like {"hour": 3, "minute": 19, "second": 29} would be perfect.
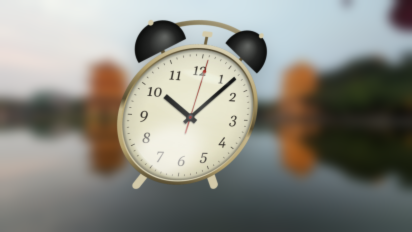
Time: {"hour": 10, "minute": 7, "second": 1}
